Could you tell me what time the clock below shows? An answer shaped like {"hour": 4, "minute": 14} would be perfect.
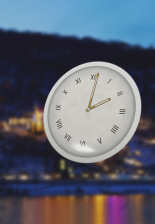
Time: {"hour": 2, "minute": 1}
